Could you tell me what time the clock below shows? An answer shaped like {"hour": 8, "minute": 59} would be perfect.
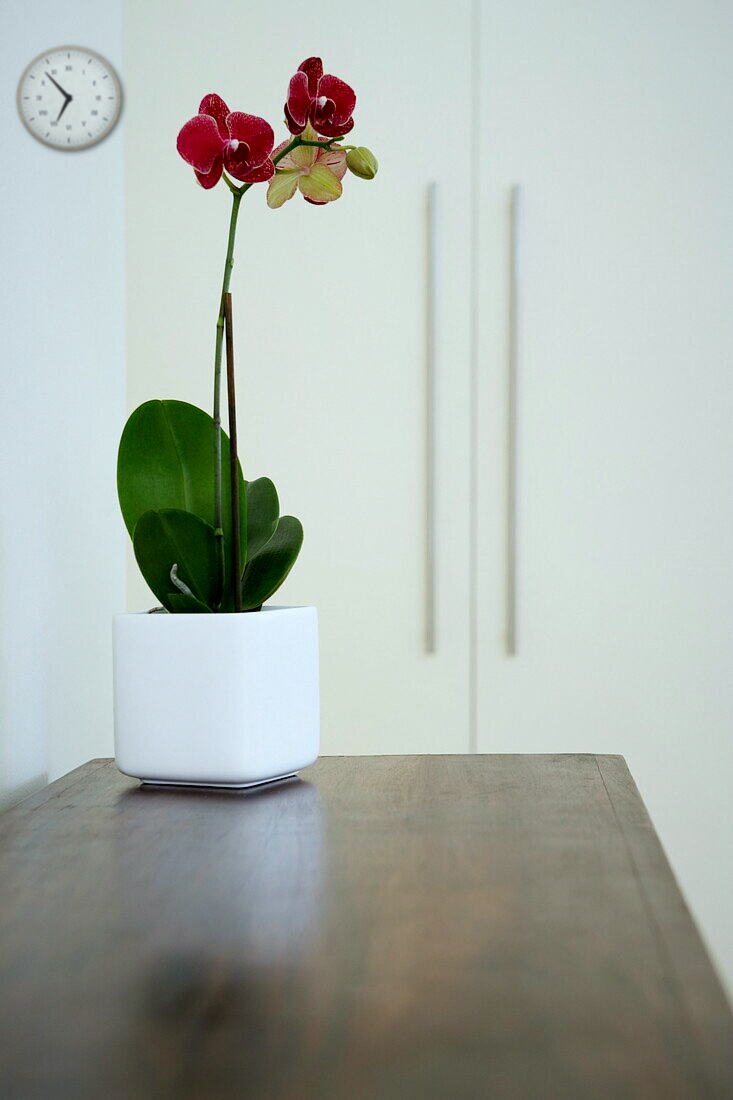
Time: {"hour": 6, "minute": 53}
